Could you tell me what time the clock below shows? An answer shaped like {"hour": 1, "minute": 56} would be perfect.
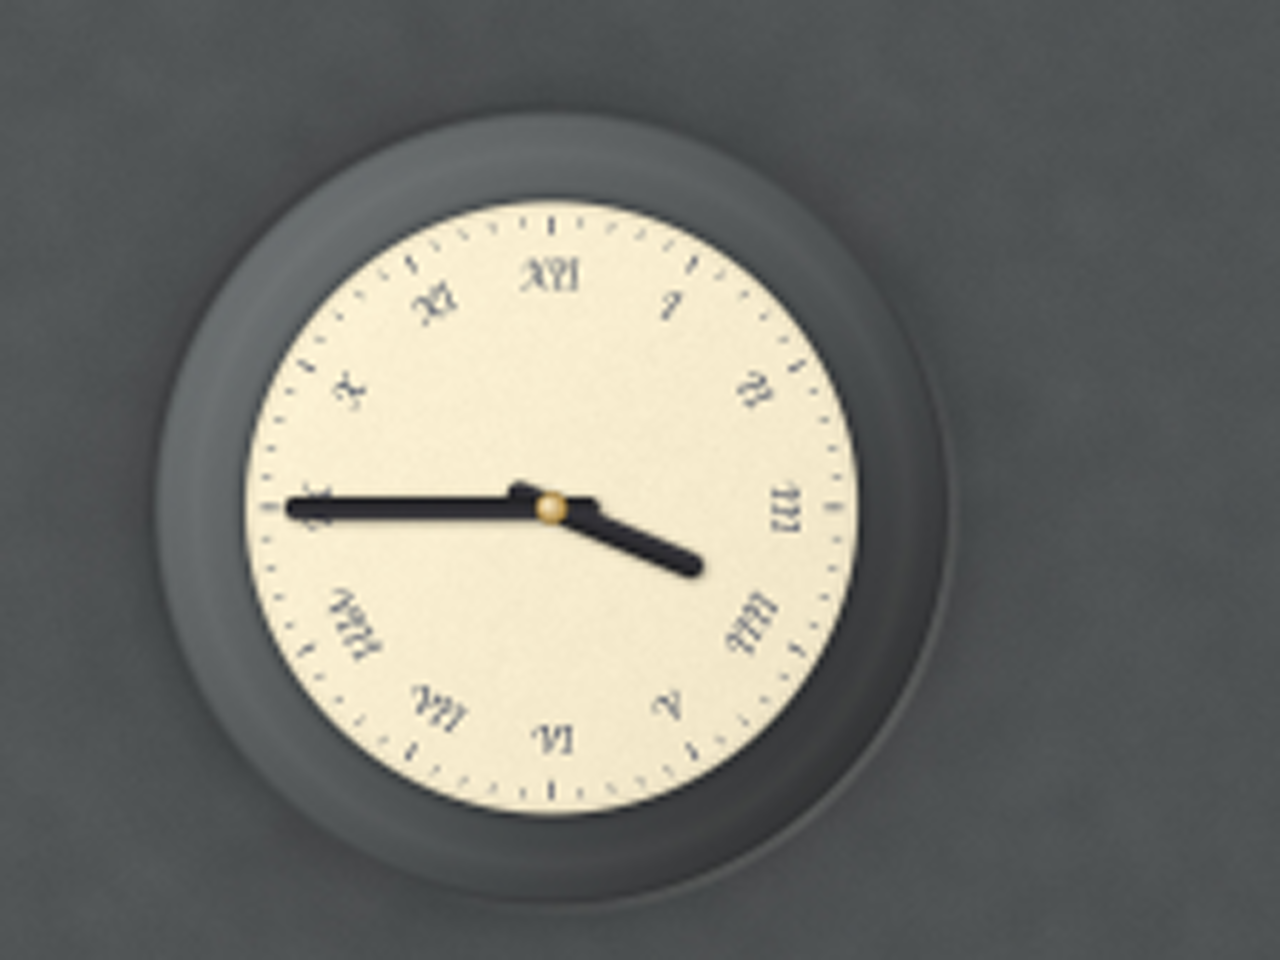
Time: {"hour": 3, "minute": 45}
